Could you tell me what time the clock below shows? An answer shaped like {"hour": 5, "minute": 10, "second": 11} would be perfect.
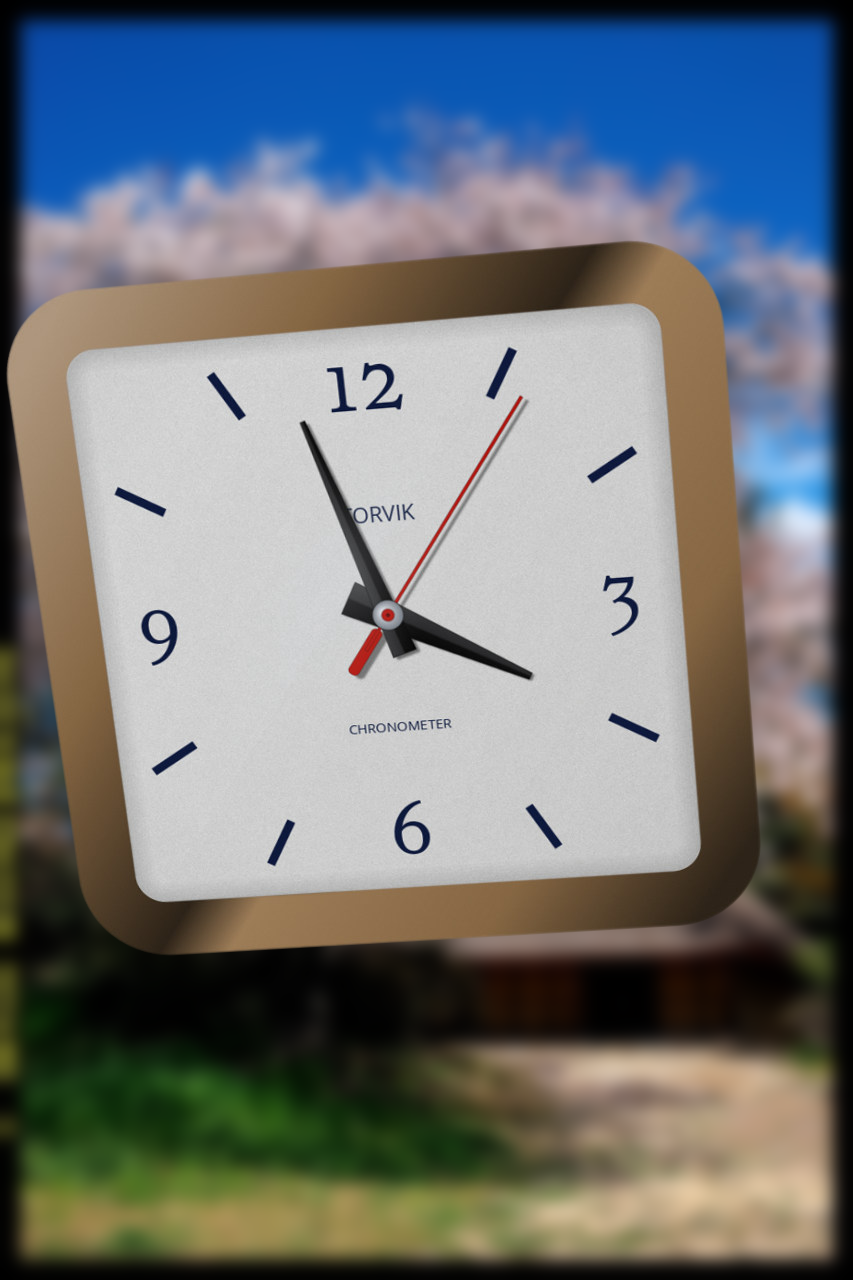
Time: {"hour": 3, "minute": 57, "second": 6}
